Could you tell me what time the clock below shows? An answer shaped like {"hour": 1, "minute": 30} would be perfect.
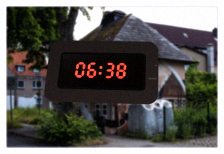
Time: {"hour": 6, "minute": 38}
